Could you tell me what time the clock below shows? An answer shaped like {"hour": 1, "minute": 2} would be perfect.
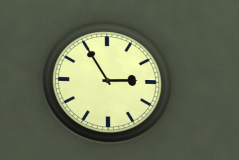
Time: {"hour": 2, "minute": 55}
